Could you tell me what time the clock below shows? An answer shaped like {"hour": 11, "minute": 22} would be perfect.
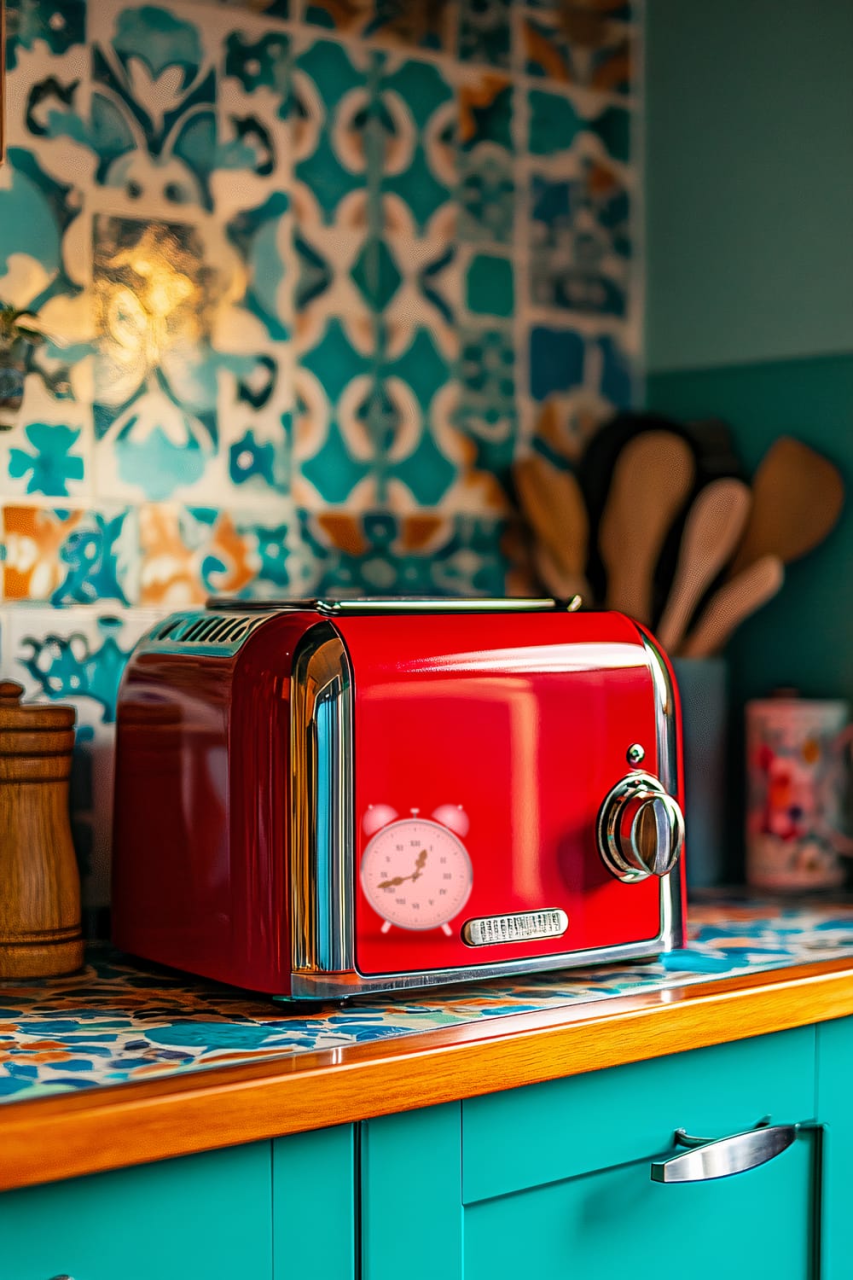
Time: {"hour": 12, "minute": 42}
